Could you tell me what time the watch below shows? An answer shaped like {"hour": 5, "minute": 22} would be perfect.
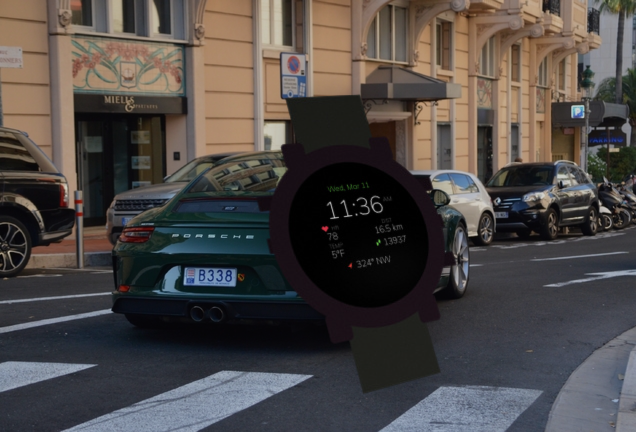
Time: {"hour": 11, "minute": 36}
